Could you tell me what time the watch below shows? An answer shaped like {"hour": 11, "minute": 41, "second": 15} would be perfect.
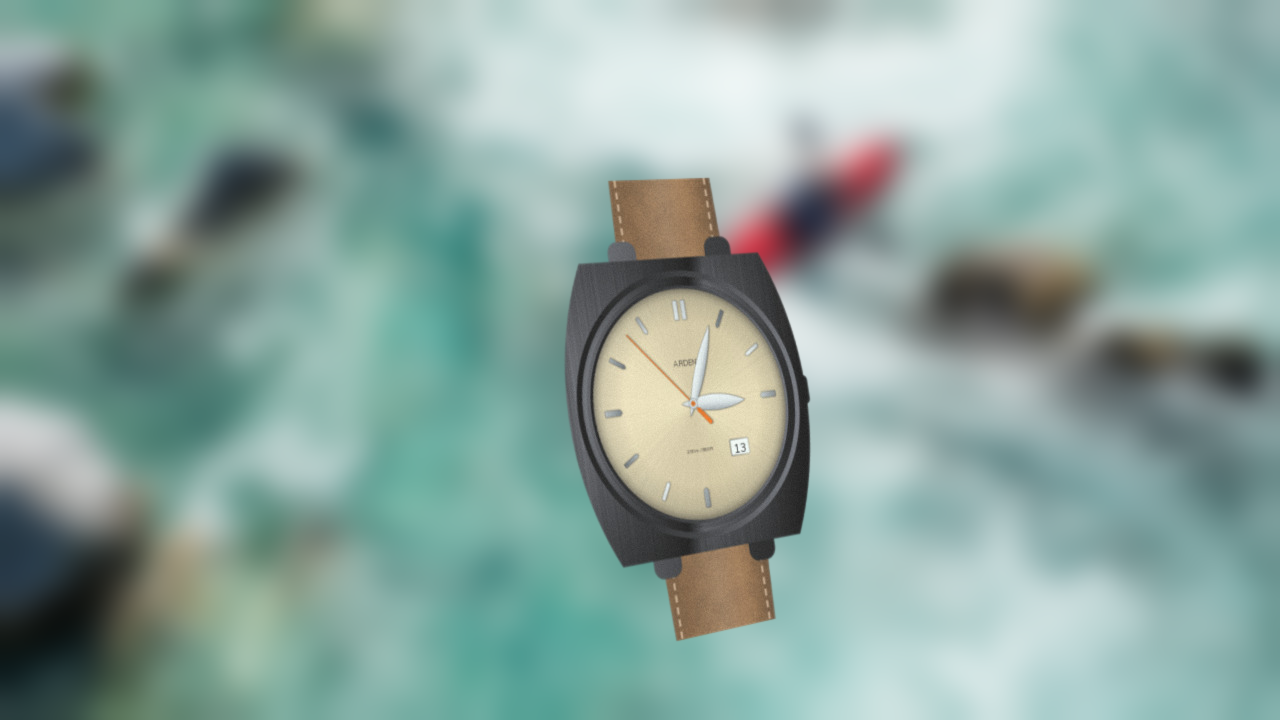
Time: {"hour": 3, "minute": 3, "second": 53}
